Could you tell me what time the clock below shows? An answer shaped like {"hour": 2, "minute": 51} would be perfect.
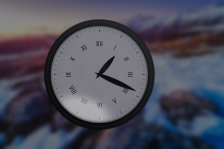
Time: {"hour": 1, "minute": 19}
